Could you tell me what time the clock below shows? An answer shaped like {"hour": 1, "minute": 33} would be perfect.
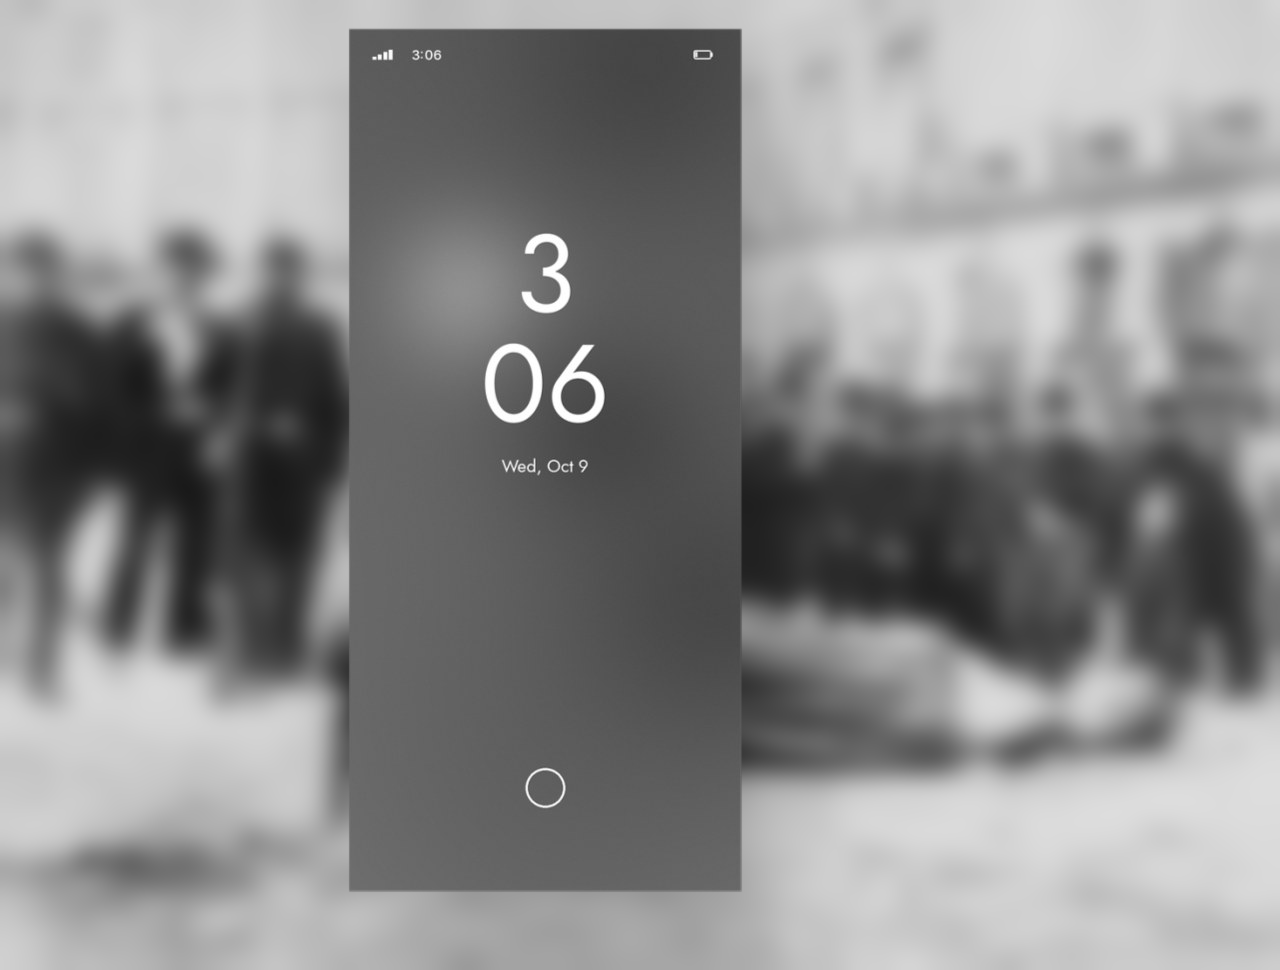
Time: {"hour": 3, "minute": 6}
